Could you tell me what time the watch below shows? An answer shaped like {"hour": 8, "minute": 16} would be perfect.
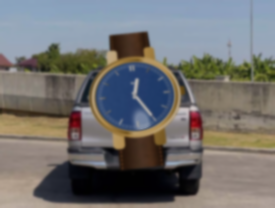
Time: {"hour": 12, "minute": 25}
